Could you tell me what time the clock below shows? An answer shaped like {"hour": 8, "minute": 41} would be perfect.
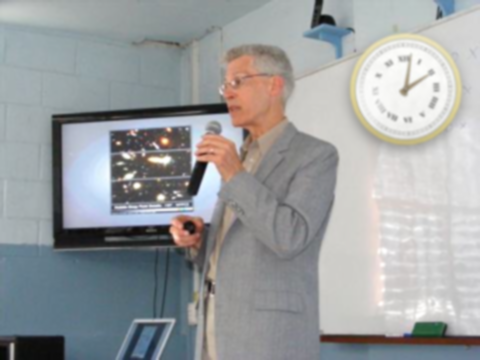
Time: {"hour": 2, "minute": 2}
